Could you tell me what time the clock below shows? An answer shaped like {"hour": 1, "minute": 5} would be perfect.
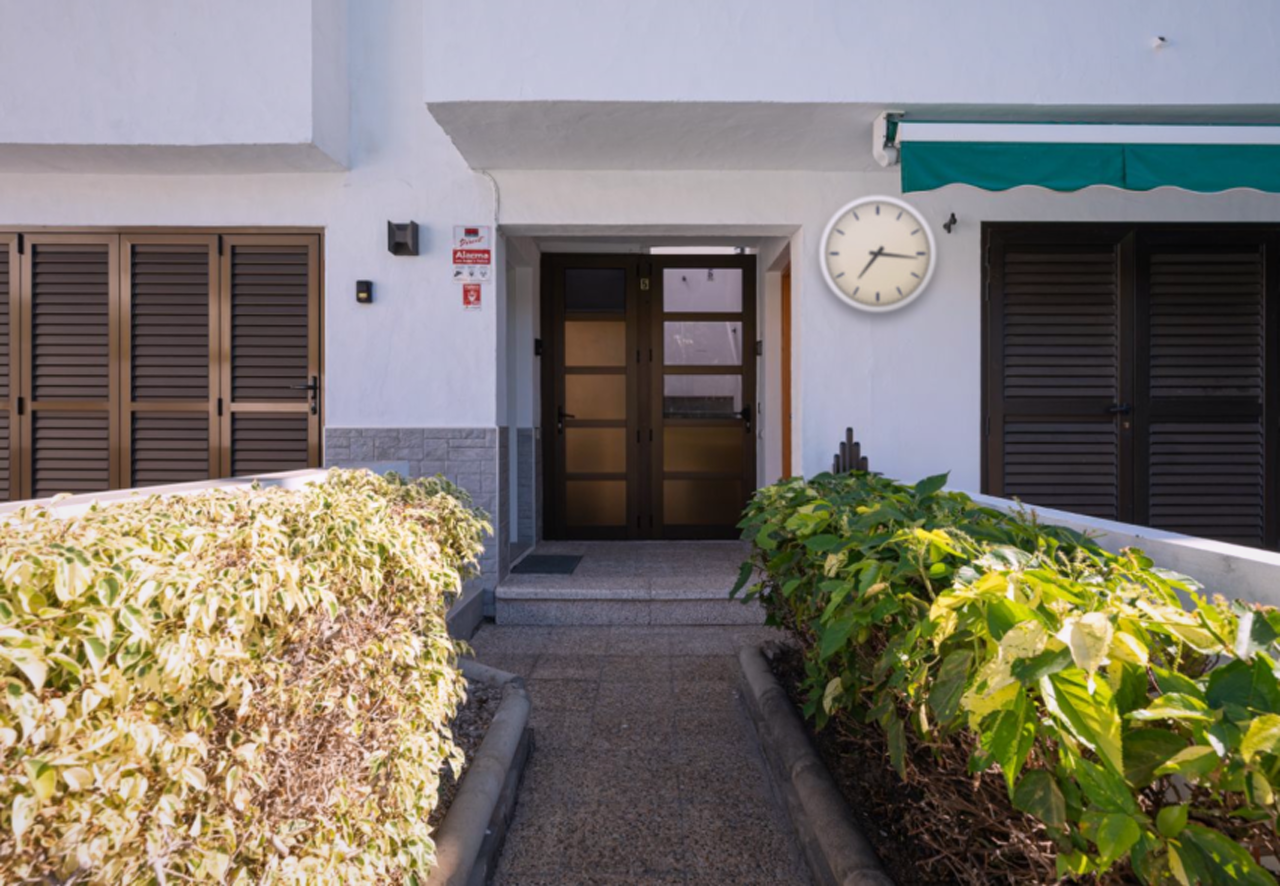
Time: {"hour": 7, "minute": 16}
